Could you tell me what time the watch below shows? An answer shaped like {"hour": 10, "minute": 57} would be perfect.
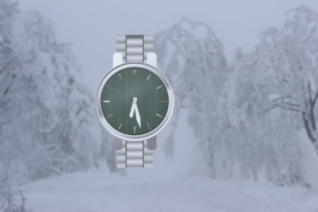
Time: {"hour": 6, "minute": 28}
